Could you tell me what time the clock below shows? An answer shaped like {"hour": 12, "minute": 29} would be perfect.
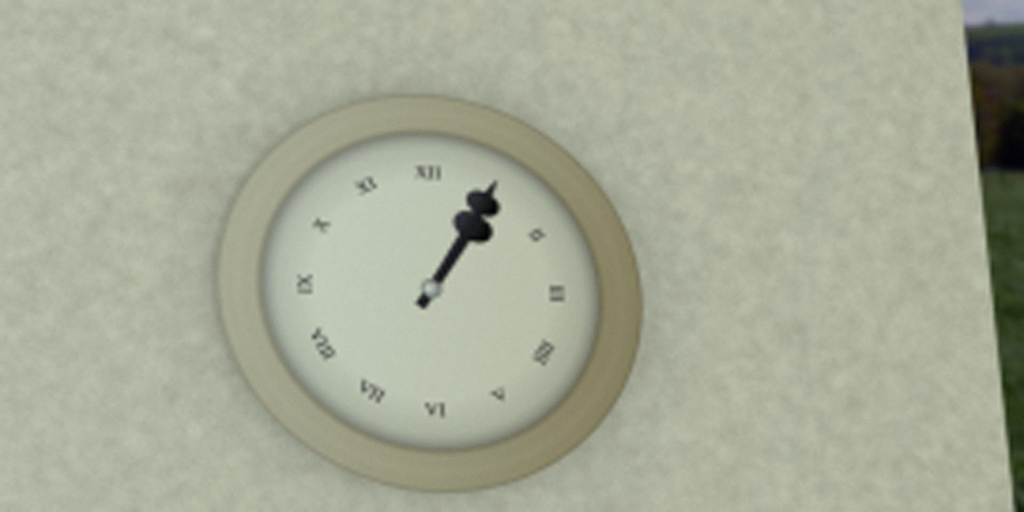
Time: {"hour": 1, "minute": 5}
